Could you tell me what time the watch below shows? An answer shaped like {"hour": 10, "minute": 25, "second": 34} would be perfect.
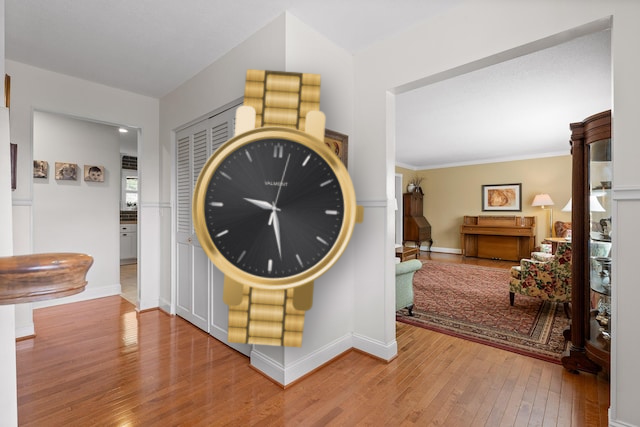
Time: {"hour": 9, "minute": 28, "second": 2}
